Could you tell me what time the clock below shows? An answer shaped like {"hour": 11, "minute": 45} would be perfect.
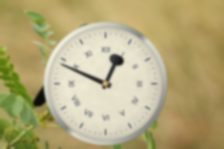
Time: {"hour": 12, "minute": 49}
